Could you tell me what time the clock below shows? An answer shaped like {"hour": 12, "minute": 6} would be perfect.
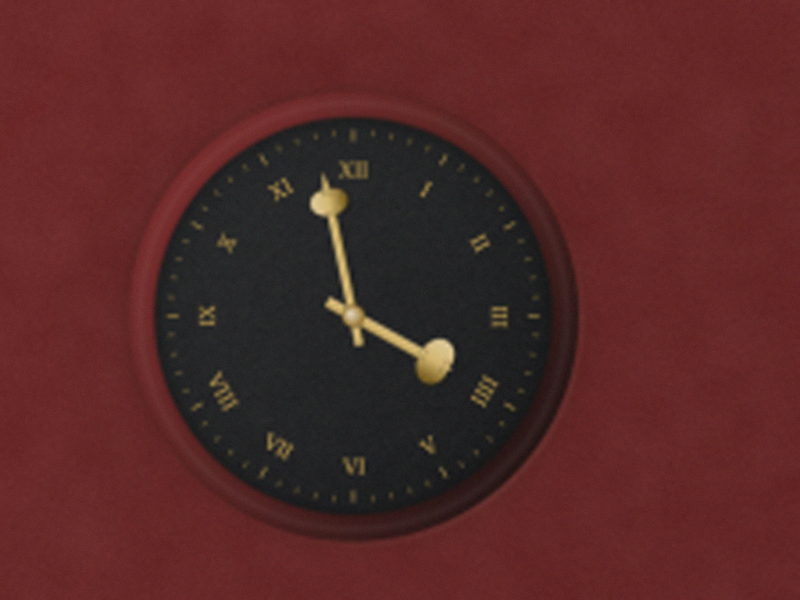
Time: {"hour": 3, "minute": 58}
